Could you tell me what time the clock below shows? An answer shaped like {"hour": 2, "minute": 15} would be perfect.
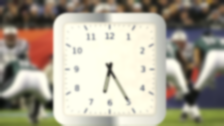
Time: {"hour": 6, "minute": 25}
